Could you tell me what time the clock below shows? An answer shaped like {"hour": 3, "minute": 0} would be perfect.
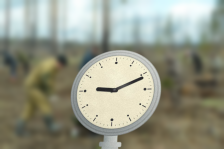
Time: {"hour": 9, "minute": 11}
